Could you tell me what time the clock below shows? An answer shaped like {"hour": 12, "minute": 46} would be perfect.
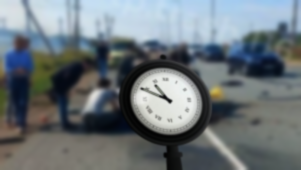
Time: {"hour": 10, "minute": 49}
